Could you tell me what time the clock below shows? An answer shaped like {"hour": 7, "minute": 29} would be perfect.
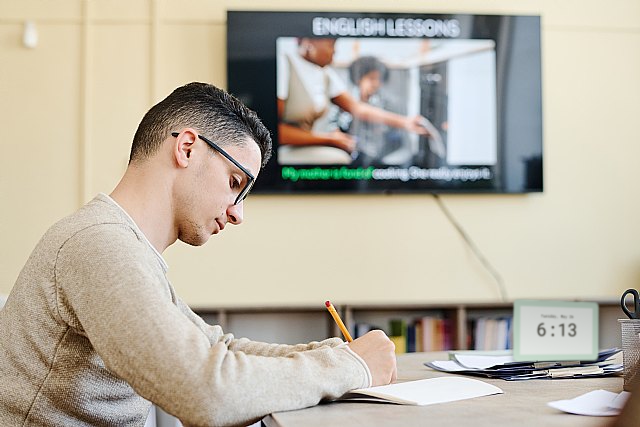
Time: {"hour": 6, "minute": 13}
